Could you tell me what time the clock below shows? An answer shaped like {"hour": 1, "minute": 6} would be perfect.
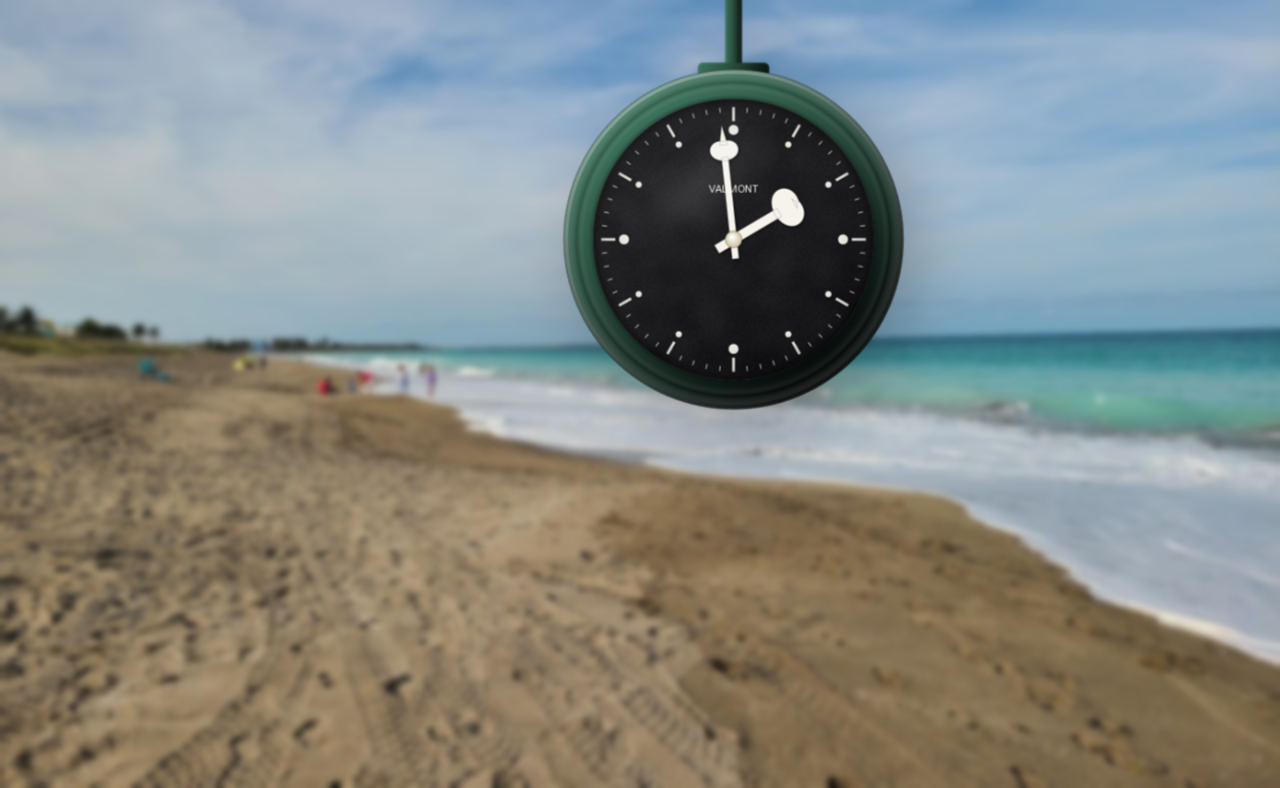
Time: {"hour": 1, "minute": 59}
